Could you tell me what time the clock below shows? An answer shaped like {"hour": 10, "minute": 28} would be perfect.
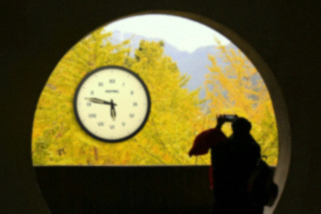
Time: {"hour": 5, "minute": 47}
